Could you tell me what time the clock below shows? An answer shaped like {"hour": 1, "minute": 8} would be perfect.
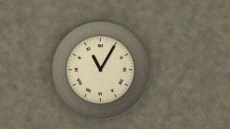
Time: {"hour": 11, "minute": 5}
